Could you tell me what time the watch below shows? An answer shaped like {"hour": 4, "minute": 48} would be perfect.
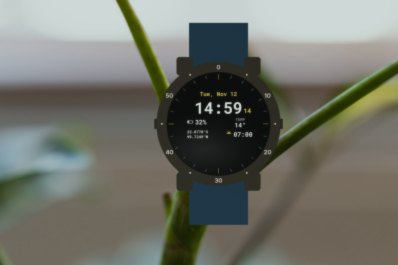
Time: {"hour": 14, "minute": 59}
